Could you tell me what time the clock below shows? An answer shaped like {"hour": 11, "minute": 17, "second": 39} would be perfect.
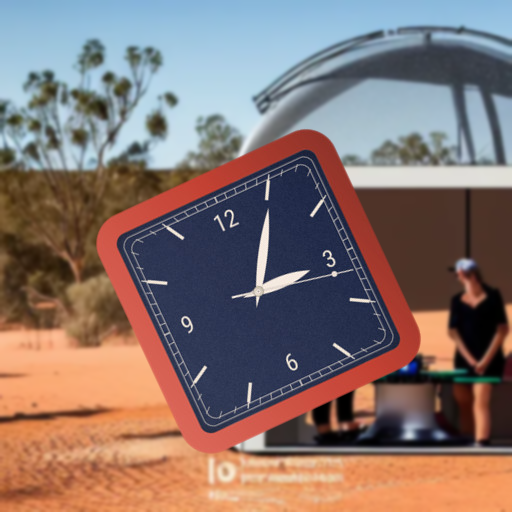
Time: {"hour": 3, "minute": 5, "second": 17}
